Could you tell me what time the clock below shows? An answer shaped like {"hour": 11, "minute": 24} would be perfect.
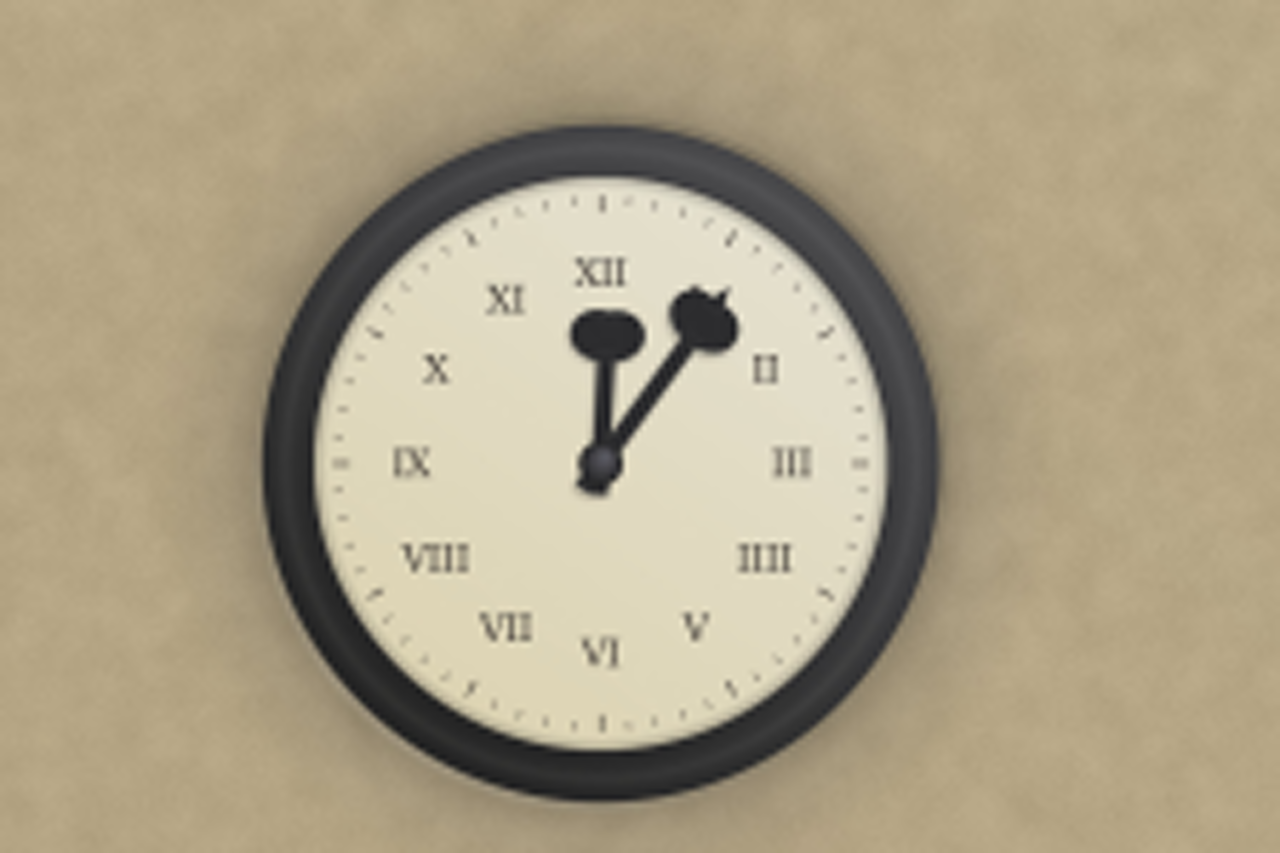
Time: {"hour": 12, "minute": 6}
